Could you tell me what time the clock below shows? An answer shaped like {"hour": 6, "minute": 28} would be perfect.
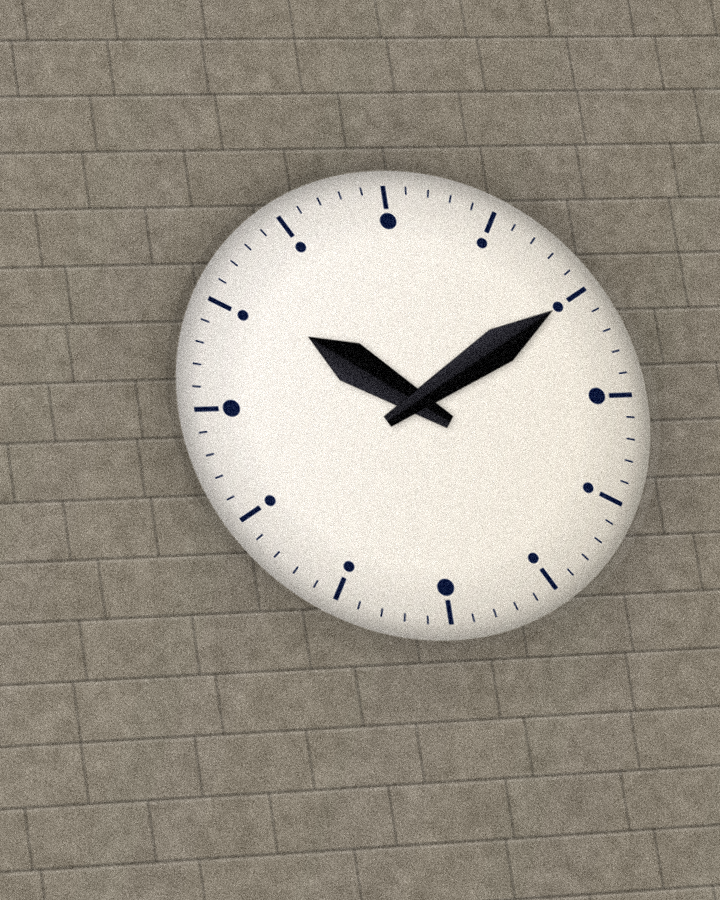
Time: {"hour": 10, "minute": 10}
